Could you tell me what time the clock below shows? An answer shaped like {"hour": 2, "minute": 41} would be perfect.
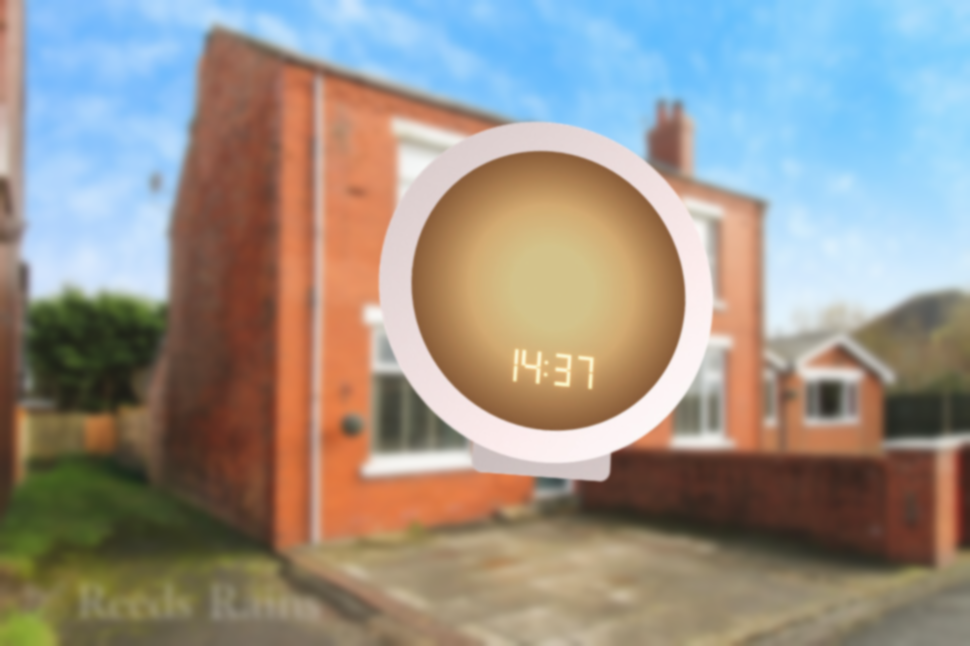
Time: {"hour": 14, "minute": 37}
